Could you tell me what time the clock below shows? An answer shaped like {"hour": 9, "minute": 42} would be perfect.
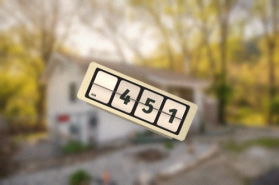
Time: {"hour": 4, "minute": 51}
